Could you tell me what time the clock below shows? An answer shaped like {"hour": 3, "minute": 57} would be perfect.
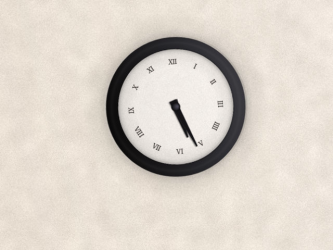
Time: {"hour": 5, "minute": 26}
